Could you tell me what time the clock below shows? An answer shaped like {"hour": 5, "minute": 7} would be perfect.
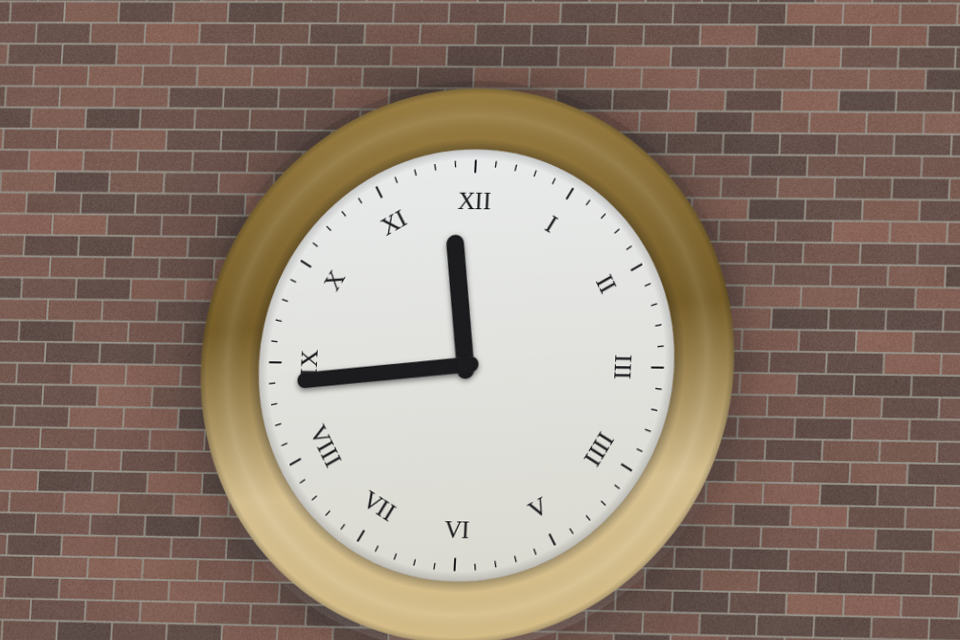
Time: {"hour": 11, "minute": 44}
